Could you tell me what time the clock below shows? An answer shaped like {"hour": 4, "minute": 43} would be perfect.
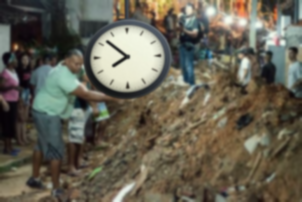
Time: {"hour": 7, "minute": 52}
